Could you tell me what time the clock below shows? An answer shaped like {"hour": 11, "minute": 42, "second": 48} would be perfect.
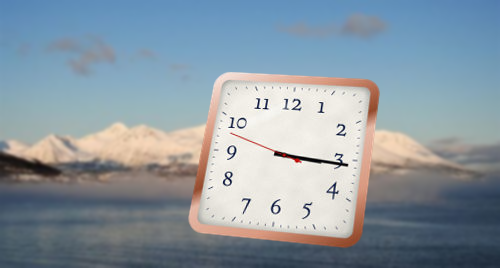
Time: {"hour": 3, "minute": 15, "second": 48}
